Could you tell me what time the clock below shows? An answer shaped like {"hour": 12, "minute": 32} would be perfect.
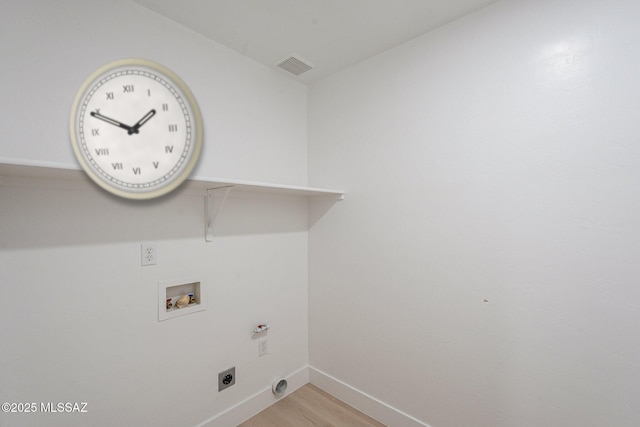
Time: {"hour": 1, "minute": 49}
